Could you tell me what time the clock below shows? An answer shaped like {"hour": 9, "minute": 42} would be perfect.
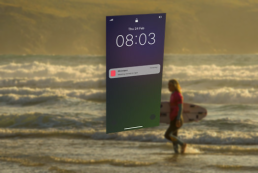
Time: {"hour": 8, "minute": 3}
